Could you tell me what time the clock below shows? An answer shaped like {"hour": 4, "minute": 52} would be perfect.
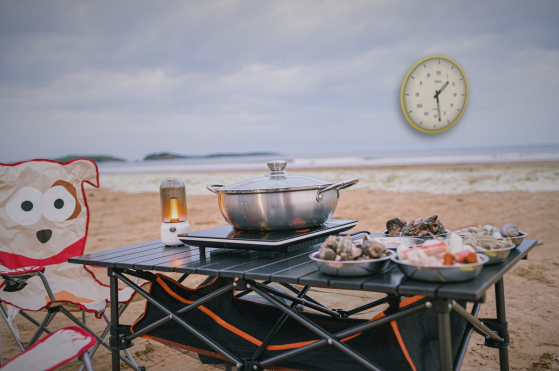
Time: {"hour": 1, "minute": 28}
